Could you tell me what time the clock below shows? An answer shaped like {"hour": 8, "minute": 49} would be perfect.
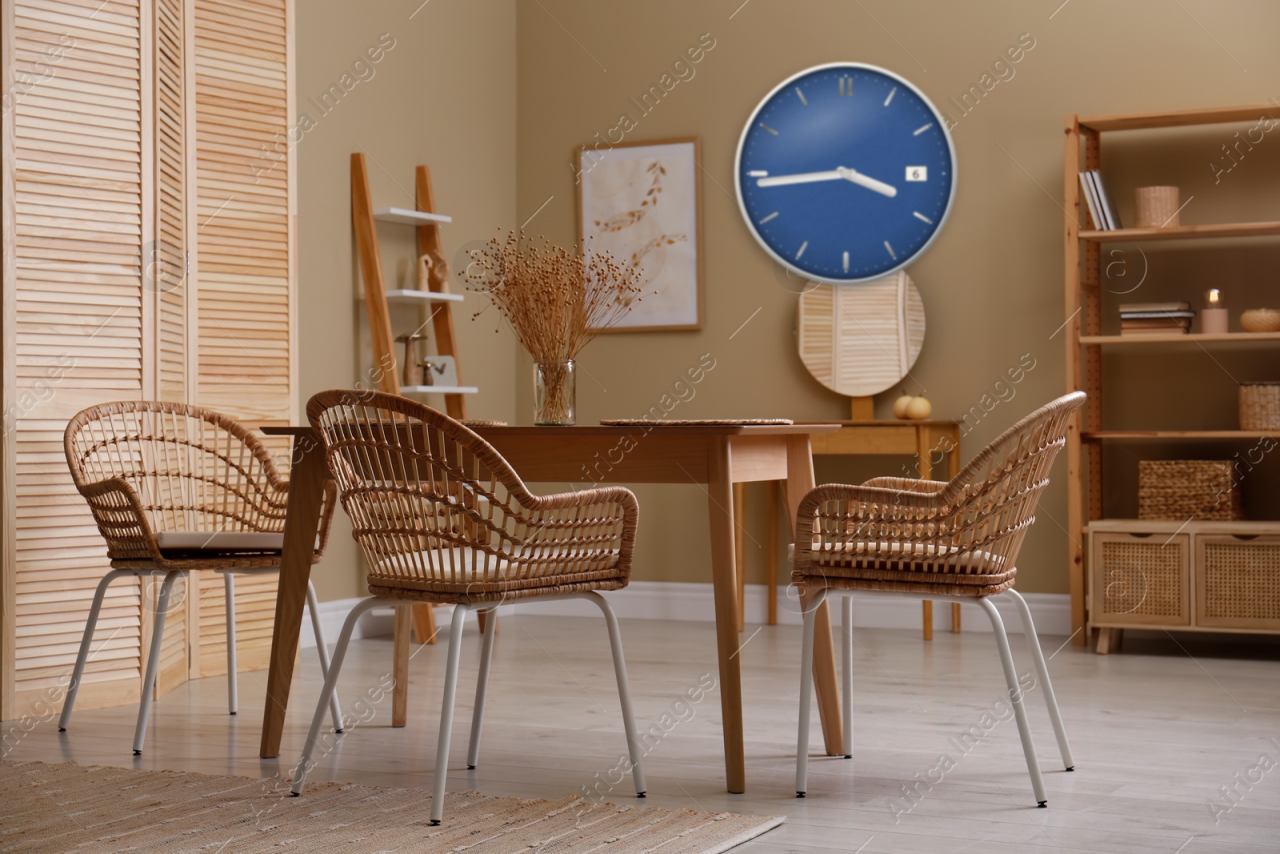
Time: {"hour": 3, "minute": 44}
